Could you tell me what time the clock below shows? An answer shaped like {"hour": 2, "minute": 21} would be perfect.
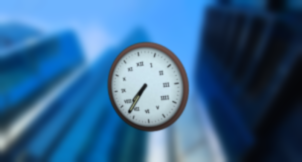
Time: {"hour": 7, "minute": 37}
